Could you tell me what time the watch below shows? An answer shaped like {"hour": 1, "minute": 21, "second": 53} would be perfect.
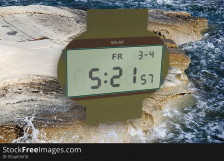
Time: {"hour": 5, "minute": 21, "second": 57}
